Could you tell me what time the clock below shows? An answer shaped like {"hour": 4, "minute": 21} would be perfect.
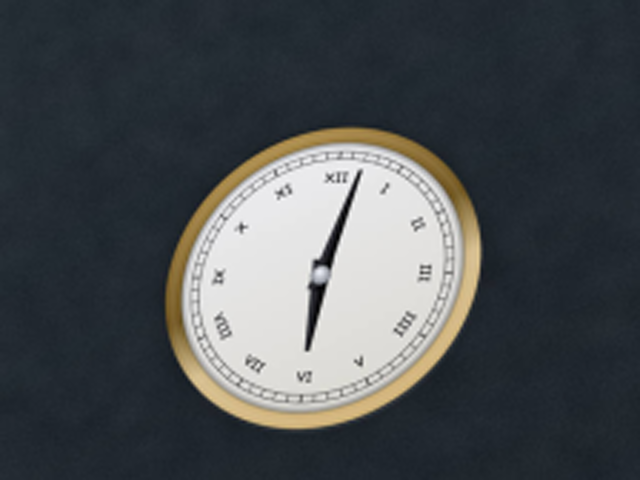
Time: {"hour": 6, "minute": 2}
